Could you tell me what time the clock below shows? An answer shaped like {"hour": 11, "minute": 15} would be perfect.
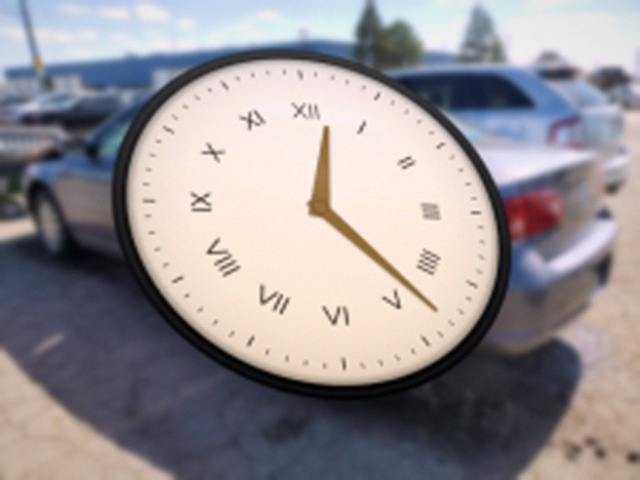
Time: {"hour": 12, "minute": 23}
